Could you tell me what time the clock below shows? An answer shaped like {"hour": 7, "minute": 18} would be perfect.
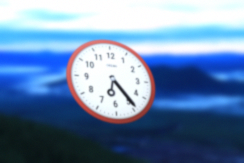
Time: {"hour": 6, "minute": 24}
